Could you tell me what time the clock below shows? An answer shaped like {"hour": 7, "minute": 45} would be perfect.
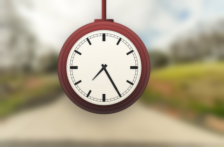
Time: {"hour": 7, "minute": 25}
